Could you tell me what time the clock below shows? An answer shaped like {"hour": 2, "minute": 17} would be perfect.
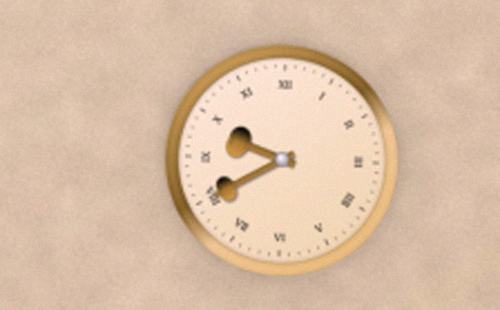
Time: {"hour": 9, "minute": 40}
